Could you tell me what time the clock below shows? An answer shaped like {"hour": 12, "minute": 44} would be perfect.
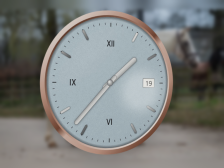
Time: {"hour": 1, "minute": 37}
